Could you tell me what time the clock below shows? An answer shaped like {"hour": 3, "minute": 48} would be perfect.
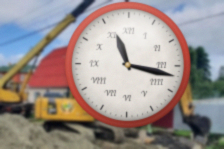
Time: {"hour": 11, "minute": 17}
